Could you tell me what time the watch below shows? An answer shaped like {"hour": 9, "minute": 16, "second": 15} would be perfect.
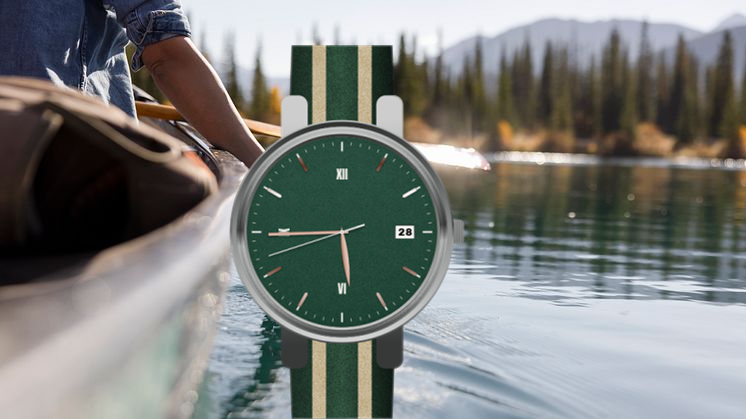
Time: {"hour": 5, "minute": 44, "second": 42}
